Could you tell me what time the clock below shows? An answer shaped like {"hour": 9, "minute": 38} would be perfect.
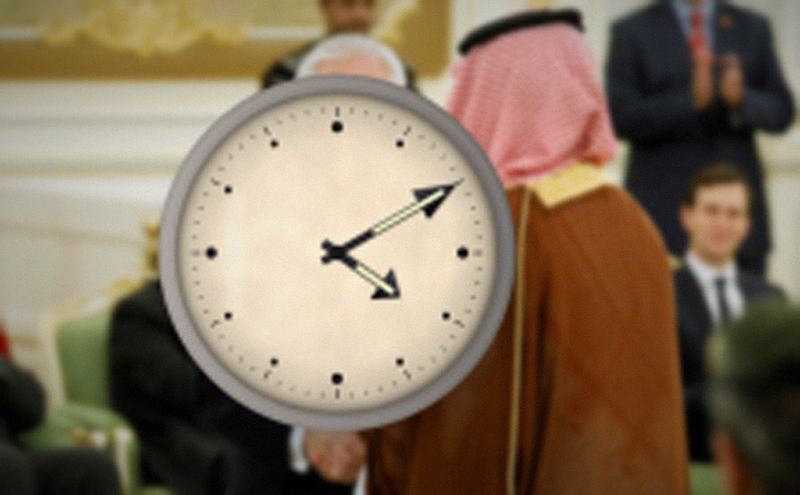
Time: {"hour": 4, "minute": 10}
